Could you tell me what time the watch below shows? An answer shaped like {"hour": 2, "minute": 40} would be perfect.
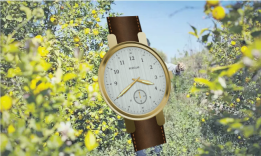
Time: {"hour": 3, "minute": 40}
